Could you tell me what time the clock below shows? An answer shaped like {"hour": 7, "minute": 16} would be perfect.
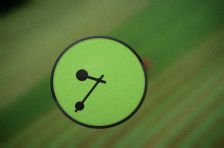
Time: {"hour": 9, "minute": 36}
